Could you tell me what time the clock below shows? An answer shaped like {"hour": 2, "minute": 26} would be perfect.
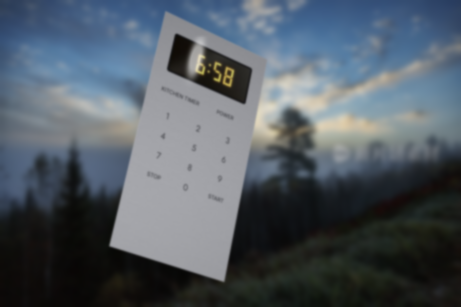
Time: {"hour": 6, "minute": 58}
